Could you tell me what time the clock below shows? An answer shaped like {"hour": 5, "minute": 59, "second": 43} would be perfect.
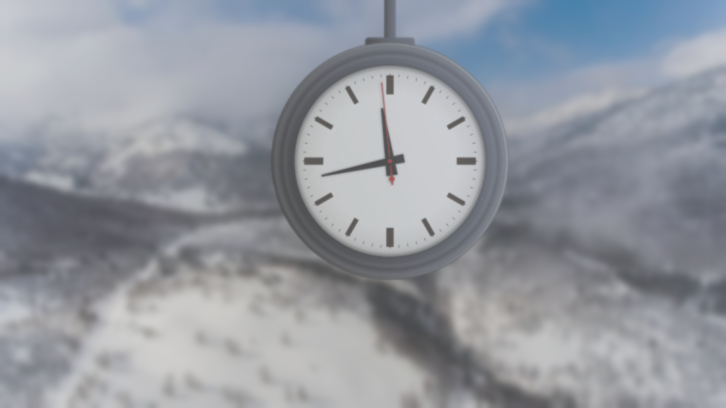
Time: {"hour": 11, "minute": 42, "second": 59}
